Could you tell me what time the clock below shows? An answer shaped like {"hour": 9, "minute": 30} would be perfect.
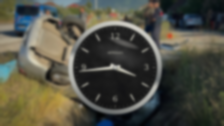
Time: {"hour": 3, "minute": 44}
